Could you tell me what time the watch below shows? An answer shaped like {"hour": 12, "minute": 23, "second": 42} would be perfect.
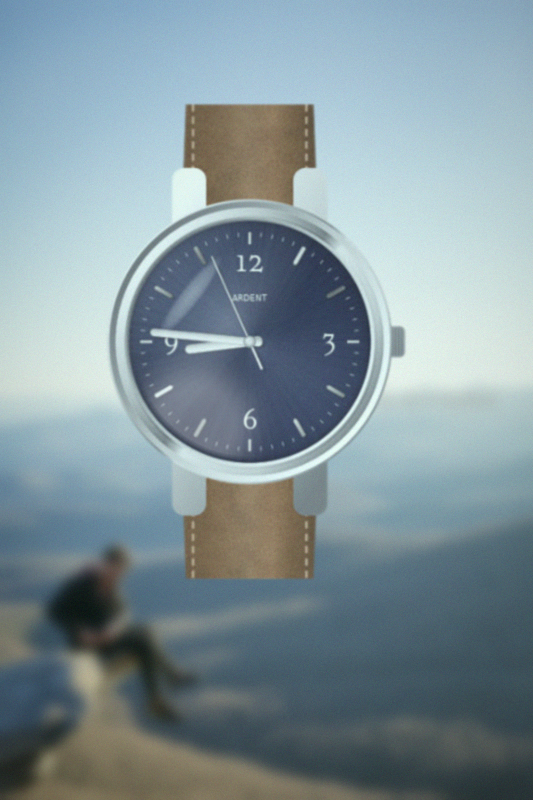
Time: {"hour": 8, "minute": 45, "second": 56}
